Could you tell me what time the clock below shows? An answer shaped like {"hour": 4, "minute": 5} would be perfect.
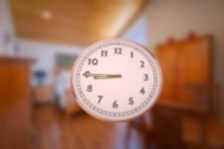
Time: {"hour": 8, "minute": 45}
